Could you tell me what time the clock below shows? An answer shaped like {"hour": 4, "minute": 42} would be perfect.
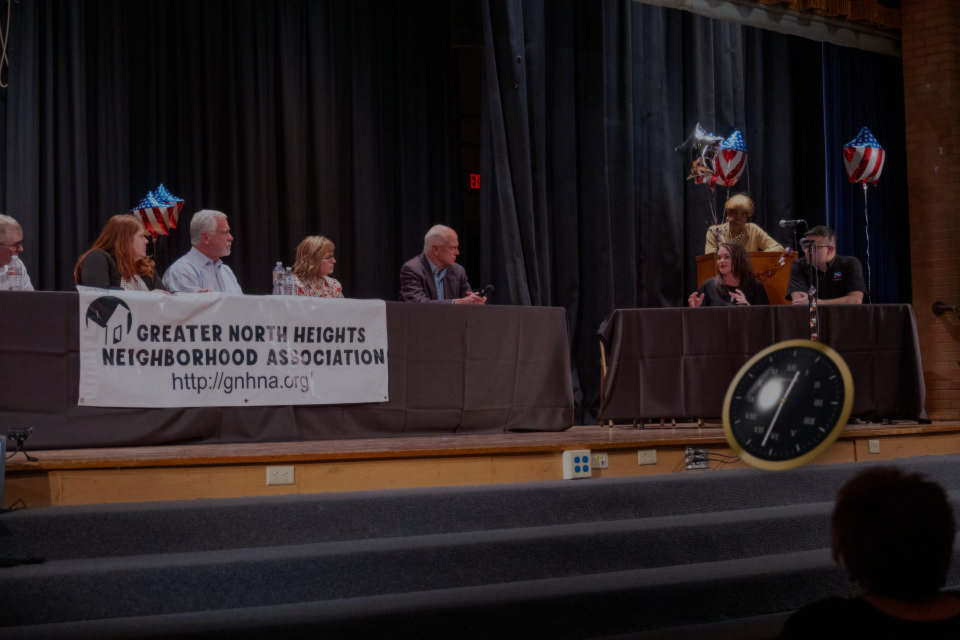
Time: {"hour": 12, "minute": 32}
